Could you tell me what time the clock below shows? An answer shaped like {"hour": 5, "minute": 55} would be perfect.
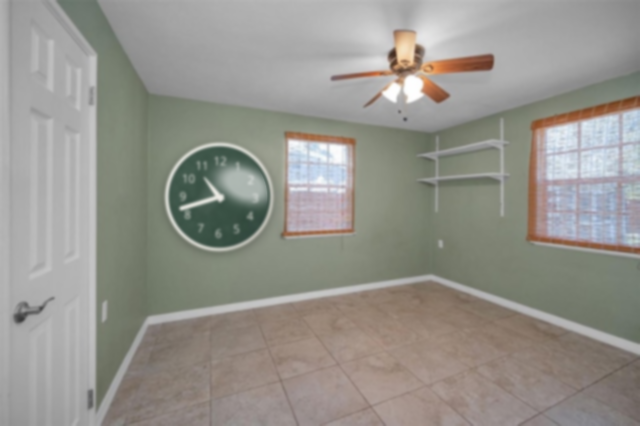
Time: {"hour": 10, "minute": 42}
